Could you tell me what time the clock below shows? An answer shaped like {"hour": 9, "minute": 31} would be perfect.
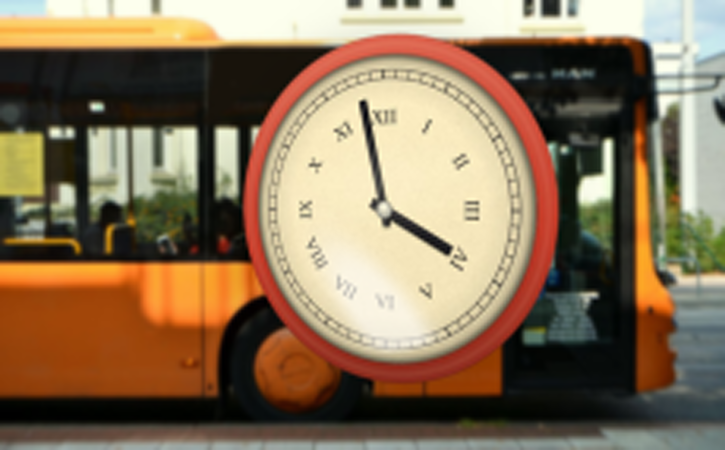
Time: {"hour": 3, "minute": 58}
